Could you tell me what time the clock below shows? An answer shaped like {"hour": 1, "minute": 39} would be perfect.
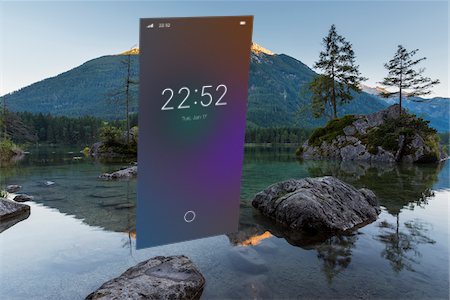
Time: {"hour": 22, "minute": 52}
